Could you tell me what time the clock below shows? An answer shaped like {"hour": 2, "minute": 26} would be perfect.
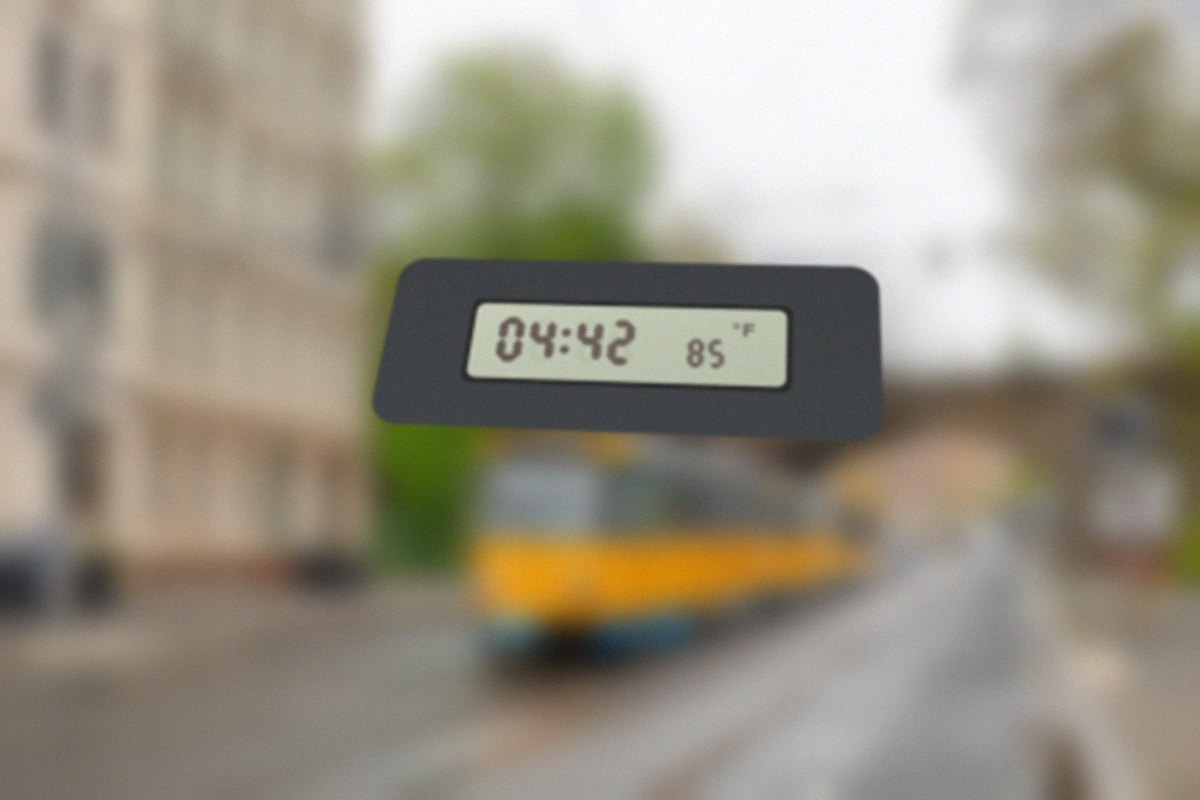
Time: {"hour": 4, "minute": 42}
